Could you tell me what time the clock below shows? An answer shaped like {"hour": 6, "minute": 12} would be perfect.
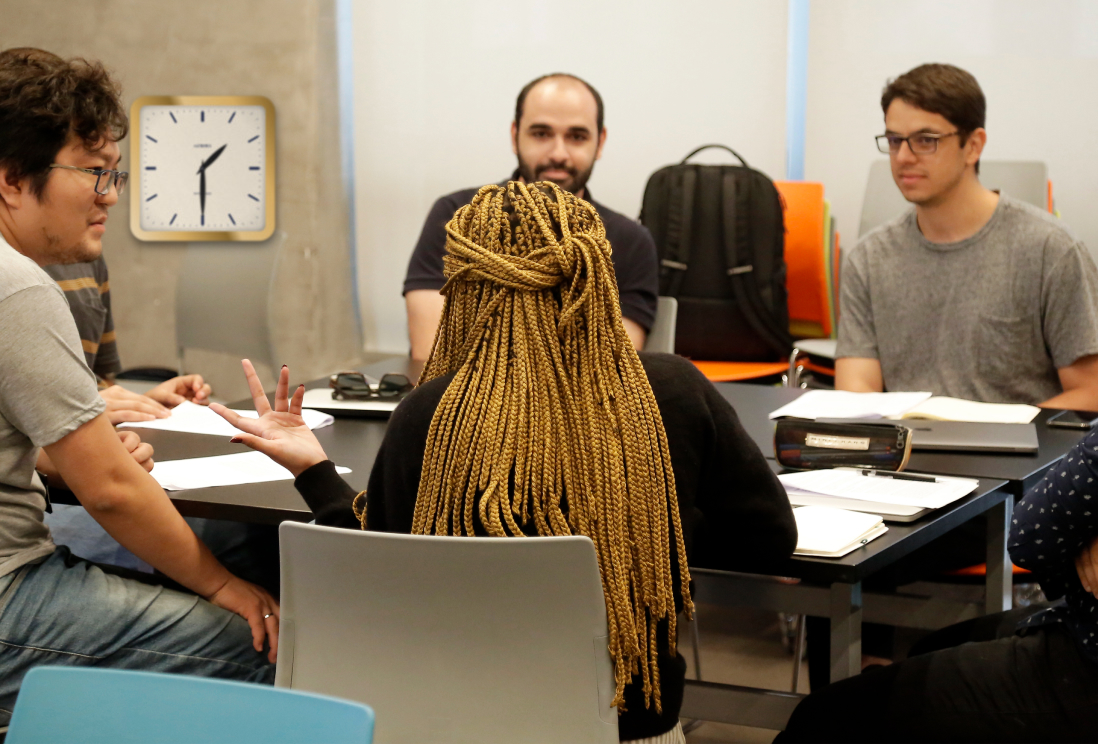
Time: {"hour": 1, "minute": 30}
